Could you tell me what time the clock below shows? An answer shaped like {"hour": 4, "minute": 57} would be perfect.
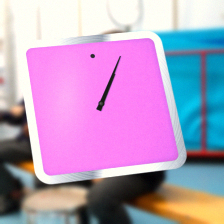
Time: {"hour": 1, "minute": 5}
